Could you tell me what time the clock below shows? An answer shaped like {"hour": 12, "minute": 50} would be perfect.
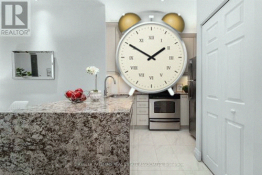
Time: {"hour": 1, "minute": 50}
